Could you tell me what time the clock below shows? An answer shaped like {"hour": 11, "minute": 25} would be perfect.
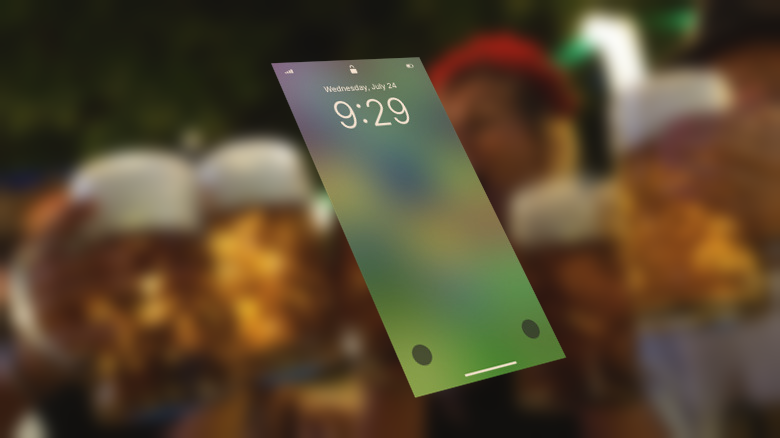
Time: {"hour": 9, "minute": 29}
